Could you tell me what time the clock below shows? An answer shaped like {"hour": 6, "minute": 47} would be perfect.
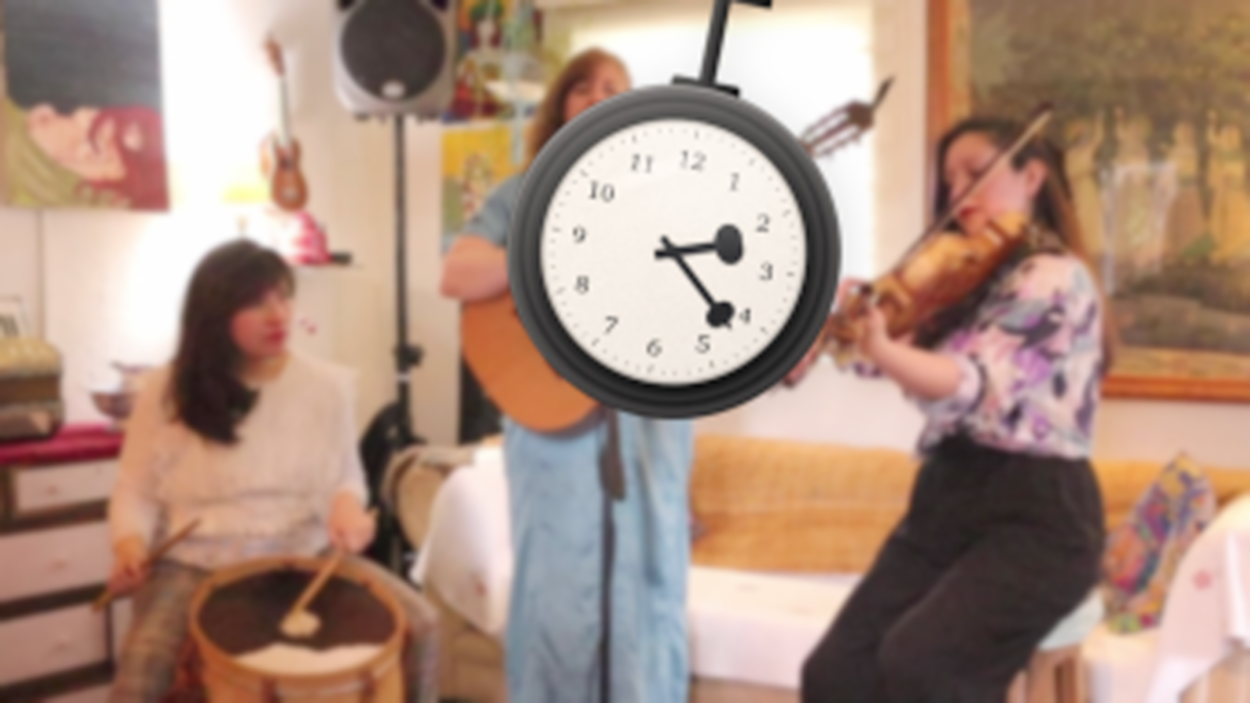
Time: {"hour": 2, "minute": 22}
